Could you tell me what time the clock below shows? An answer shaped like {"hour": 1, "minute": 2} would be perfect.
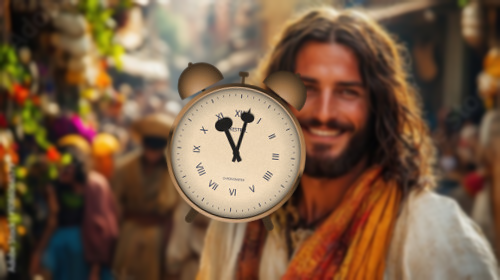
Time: {"hour": 11, "minute": 2}
